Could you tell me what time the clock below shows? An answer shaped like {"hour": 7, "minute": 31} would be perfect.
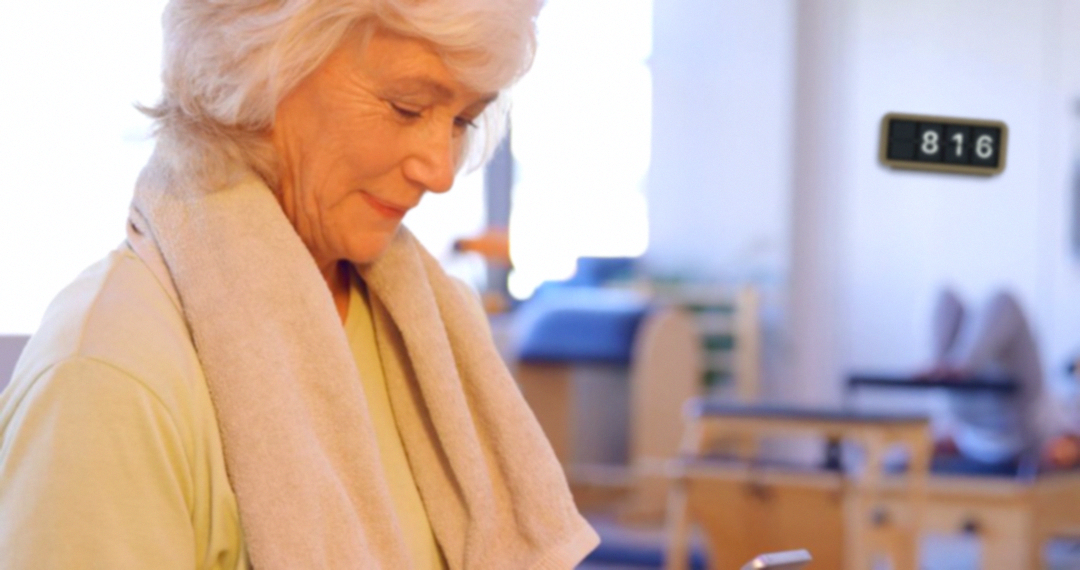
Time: {"hour": 8, "minute": 16}
